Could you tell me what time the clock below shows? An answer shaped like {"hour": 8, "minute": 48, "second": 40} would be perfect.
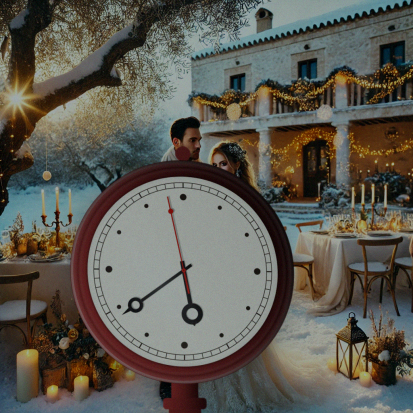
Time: {"hour": 5, "minute": 38, "second": 58}
